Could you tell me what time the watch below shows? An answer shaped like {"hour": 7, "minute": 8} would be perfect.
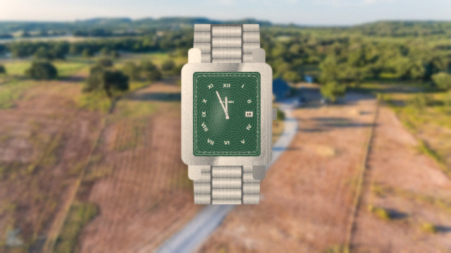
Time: {"hour": 11, "minute": 56}
